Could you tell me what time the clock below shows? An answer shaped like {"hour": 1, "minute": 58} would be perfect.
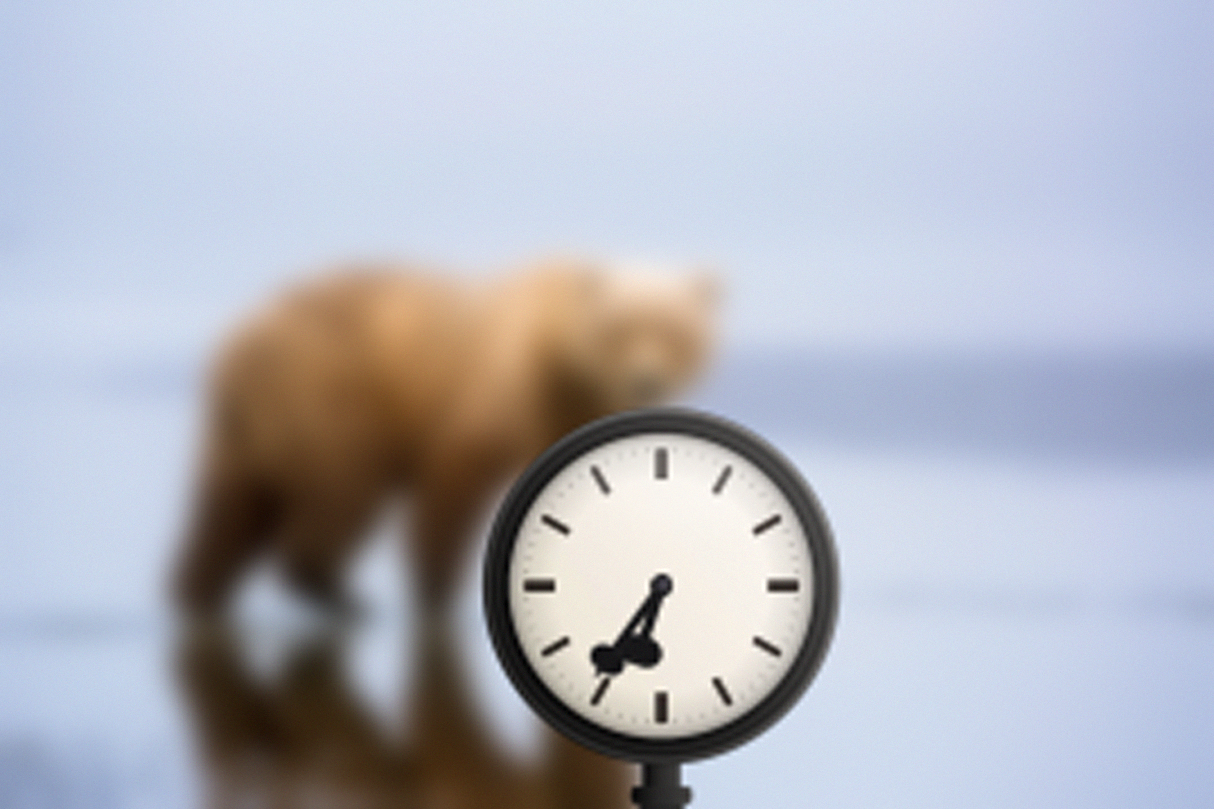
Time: {"hour": 6, "minute": 36}
